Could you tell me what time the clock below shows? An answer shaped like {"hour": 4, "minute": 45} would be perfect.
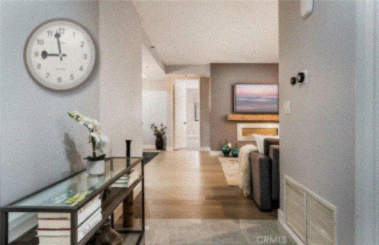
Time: {"hour": 8, "minute": 58}
